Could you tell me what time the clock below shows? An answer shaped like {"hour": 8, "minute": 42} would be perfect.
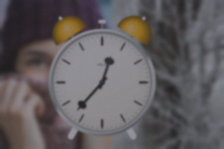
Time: {"hour": 12, "minute": 37}
